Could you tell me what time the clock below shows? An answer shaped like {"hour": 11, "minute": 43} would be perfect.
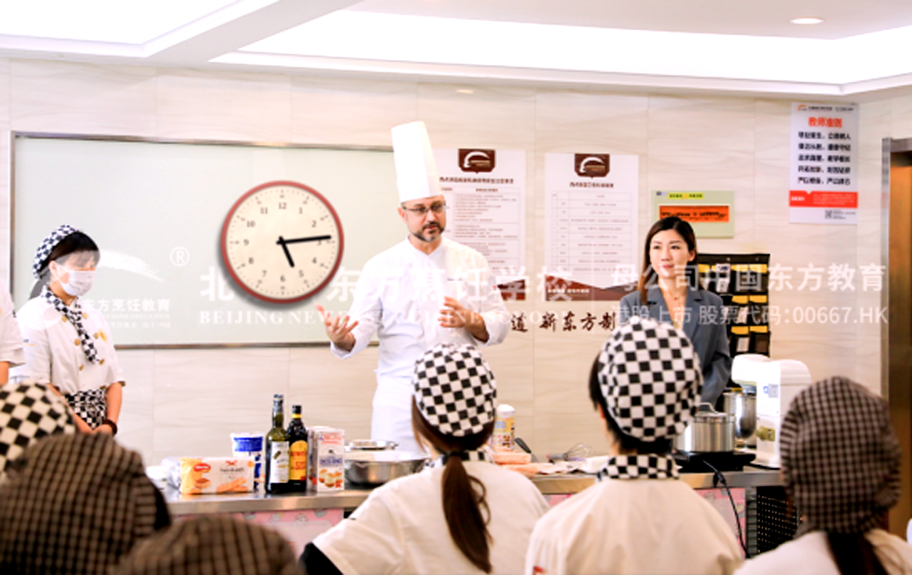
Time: {"hour": 5, "minute": 14}
